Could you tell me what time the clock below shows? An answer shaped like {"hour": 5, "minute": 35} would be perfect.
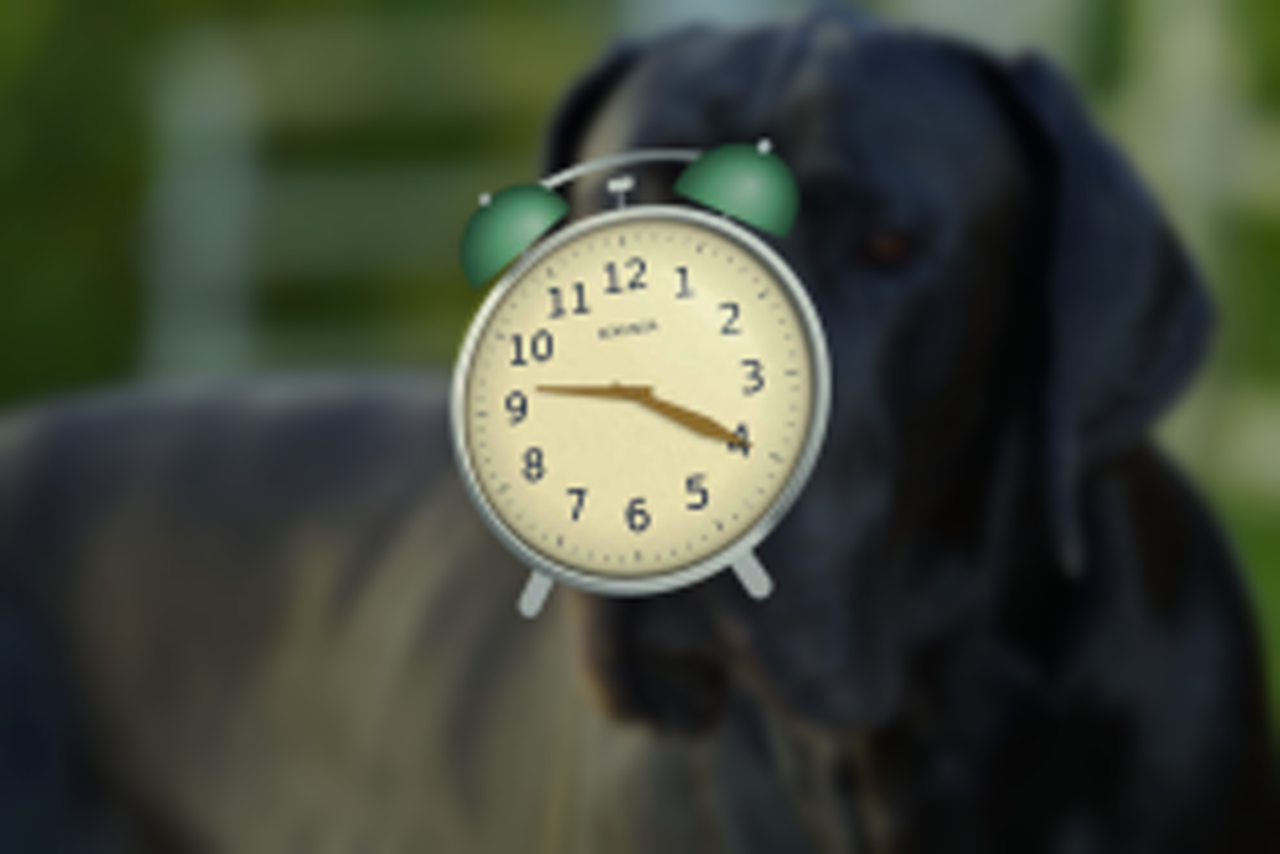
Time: {"hour": 9, "minute": 20}
